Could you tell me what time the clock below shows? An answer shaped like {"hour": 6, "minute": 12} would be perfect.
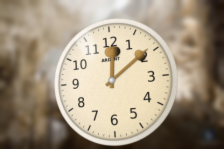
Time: {"hour": 12, "minute": 9}
